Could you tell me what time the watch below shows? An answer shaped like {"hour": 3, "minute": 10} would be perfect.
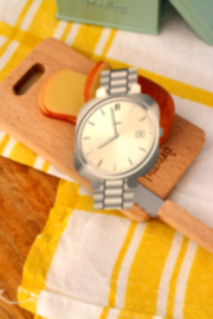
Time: {"hour": 7, "minute": 58}
